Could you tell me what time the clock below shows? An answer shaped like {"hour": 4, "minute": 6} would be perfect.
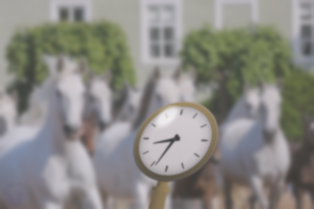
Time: {"hour": 8, "minute": 34}
